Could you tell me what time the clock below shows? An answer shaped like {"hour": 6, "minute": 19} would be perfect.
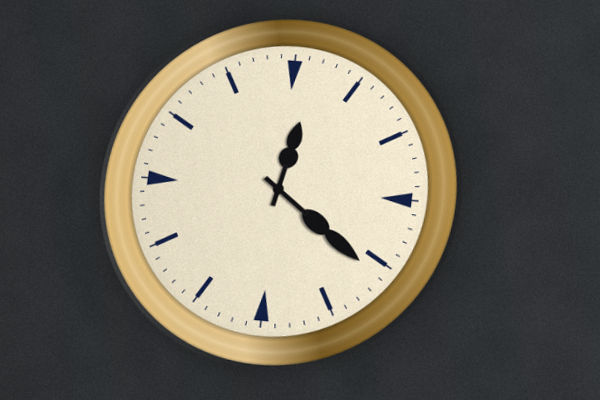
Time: {"hour": 12, "minute": 21}
